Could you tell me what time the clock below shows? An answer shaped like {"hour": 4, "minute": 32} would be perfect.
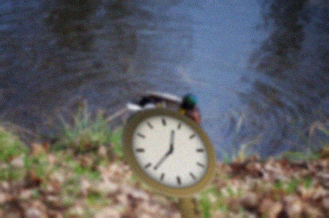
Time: {"hour": 12, "minute": 38}
